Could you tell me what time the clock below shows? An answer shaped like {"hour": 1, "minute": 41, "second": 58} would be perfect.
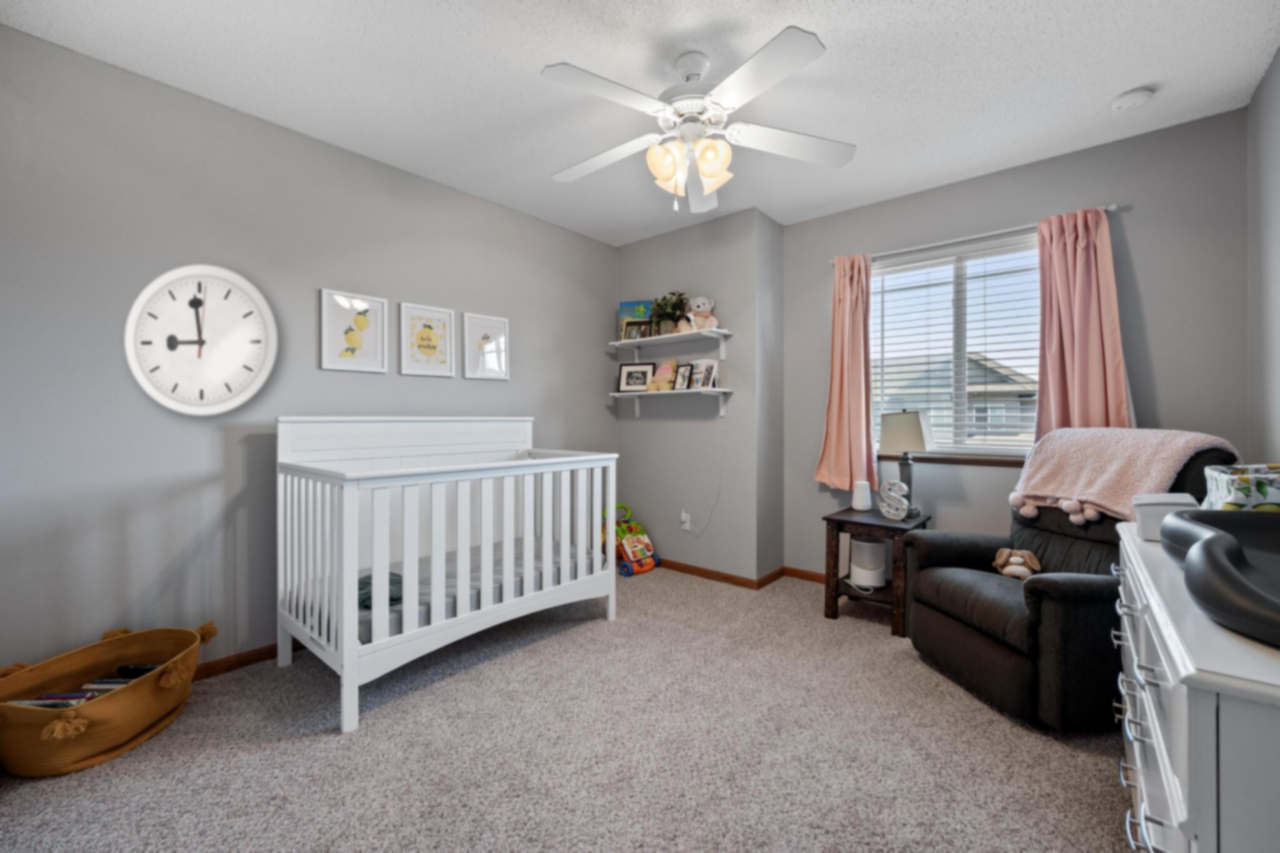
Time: {"hour": 8, "minute": 59, "second": 1}
